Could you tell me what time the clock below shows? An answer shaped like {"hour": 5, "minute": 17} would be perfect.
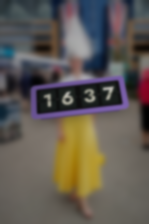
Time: {"hour": 16, "minute": 37}
